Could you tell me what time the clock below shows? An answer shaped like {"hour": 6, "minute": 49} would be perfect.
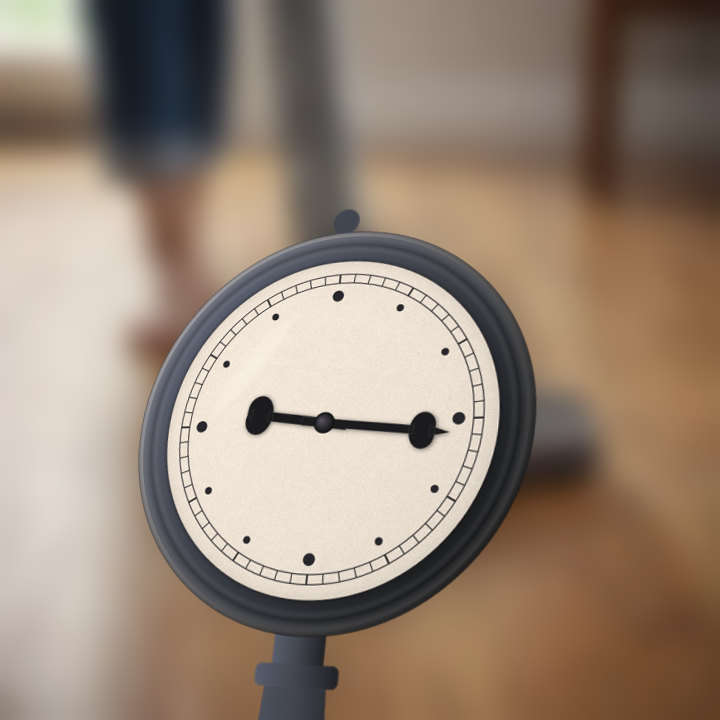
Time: {"hour": 9, "minute": 16}
